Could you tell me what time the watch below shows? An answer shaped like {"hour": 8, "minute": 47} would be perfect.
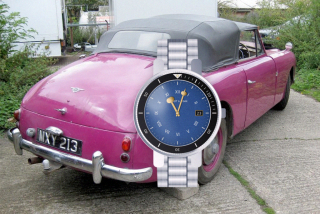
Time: {"hour": 11, "minute": 3}
